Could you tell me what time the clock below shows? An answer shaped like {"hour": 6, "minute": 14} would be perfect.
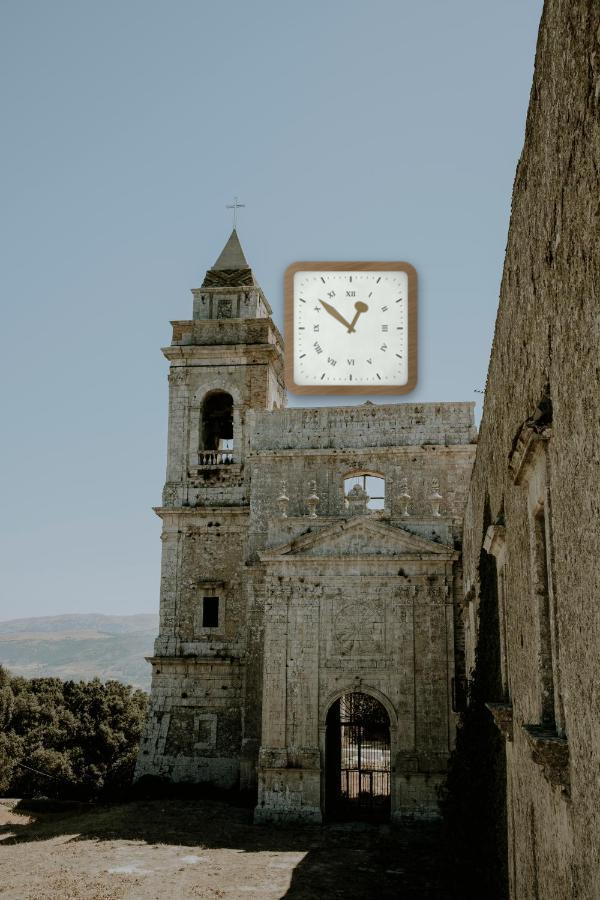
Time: {"hour": 12, "minute": 52}
